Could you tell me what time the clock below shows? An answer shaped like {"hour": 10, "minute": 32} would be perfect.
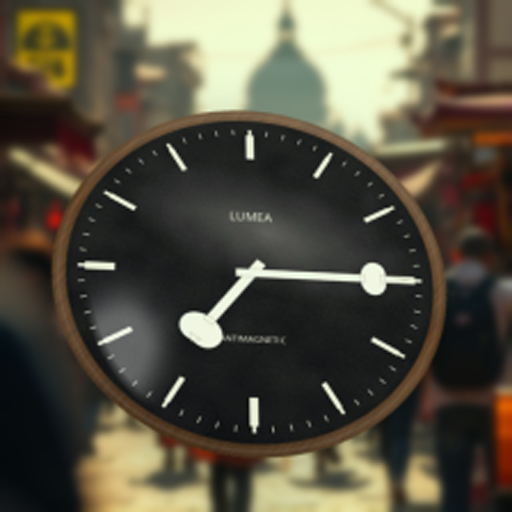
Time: {"hour": 7, "minute": 15}
